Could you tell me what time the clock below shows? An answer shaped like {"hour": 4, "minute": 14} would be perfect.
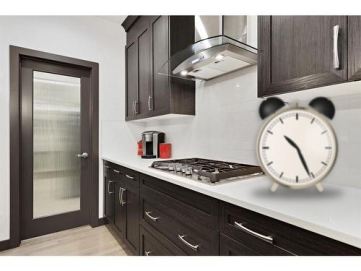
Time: {"hour": 10, "minute": 26}
